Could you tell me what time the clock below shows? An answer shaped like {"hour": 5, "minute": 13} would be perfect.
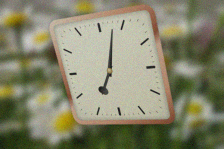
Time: {"hour": 7, "minute": 3}
